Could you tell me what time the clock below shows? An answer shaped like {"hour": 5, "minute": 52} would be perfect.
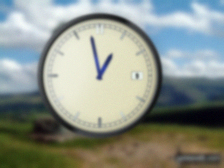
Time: {"hour": 12, "minute": 58}
